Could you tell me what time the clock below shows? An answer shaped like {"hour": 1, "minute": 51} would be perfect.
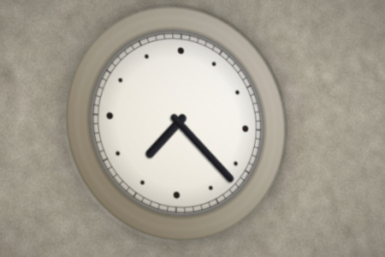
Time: {"hour": 7, "minute": 22}
